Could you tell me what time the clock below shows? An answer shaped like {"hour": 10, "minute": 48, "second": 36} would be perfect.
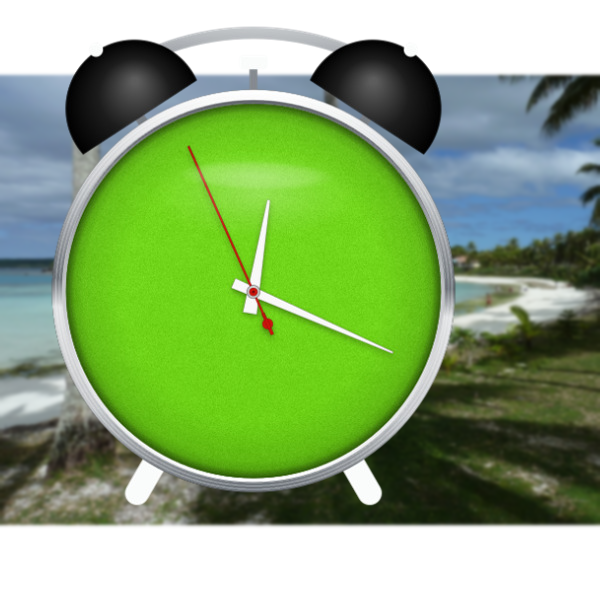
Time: {"hour": 12, "minute": 18, "second": 56}
